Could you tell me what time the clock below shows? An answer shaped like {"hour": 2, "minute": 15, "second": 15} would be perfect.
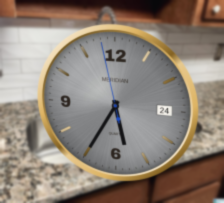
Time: {"hour": 5, "minute": 34, "second": 58}
